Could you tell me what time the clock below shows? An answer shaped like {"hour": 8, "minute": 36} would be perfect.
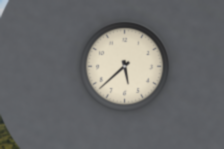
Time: {"hour": 5, "minute": 38}
